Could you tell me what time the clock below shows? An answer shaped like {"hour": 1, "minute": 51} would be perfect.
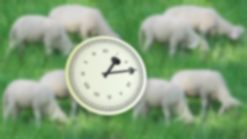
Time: {"hour": 1, "minute": 14}
